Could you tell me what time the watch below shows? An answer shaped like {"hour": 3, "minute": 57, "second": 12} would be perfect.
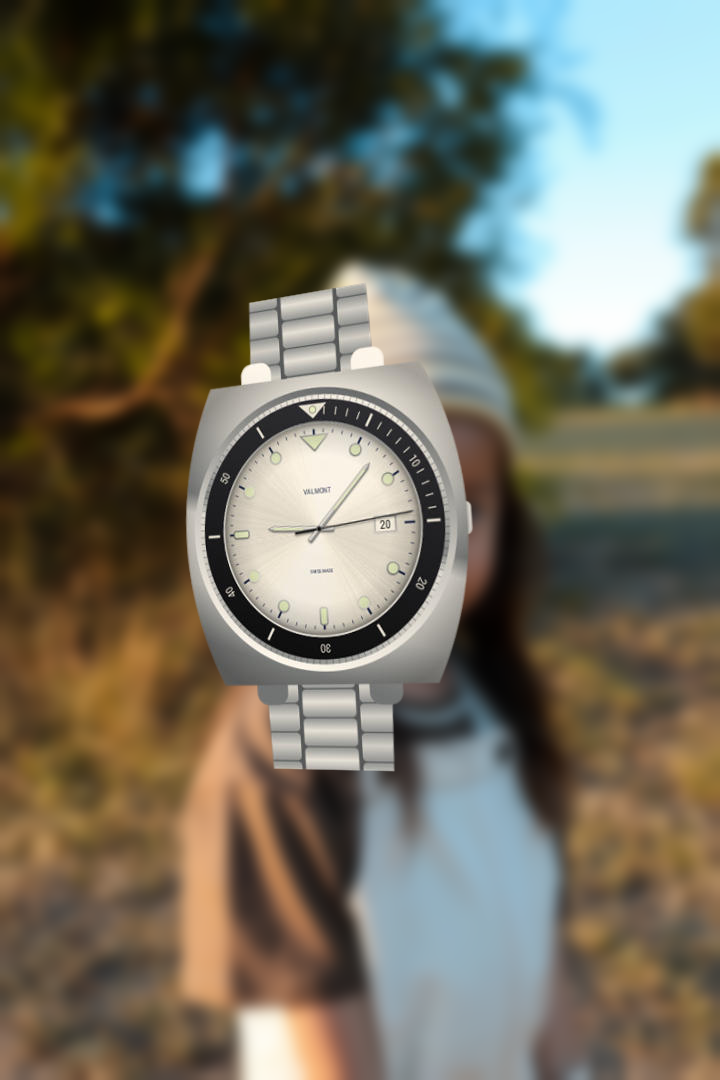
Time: {"hour": 9, "minute": 7, "second": 14}
